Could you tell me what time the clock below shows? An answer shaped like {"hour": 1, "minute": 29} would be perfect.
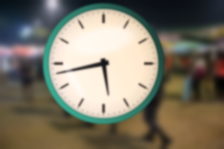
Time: {"hour": 5, "minute": 43}
